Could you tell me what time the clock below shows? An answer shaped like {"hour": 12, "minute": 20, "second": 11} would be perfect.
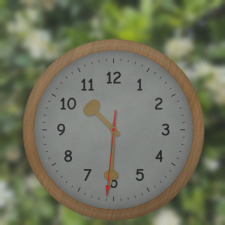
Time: {"hour": 10, "minute": 30, "second": 31}
